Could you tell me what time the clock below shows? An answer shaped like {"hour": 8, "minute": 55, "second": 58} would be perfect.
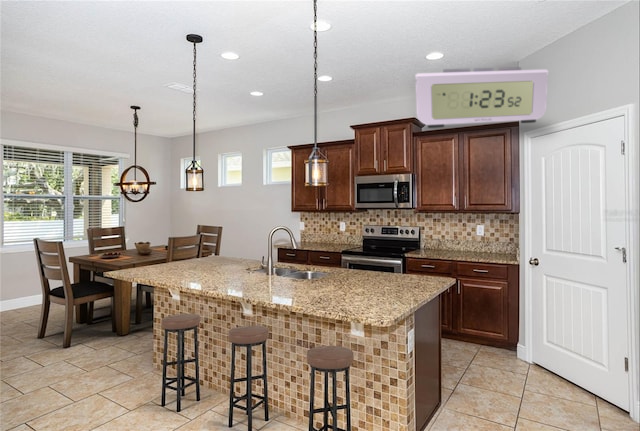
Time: {"hour": 1, "minute": 23, "second": 52}
